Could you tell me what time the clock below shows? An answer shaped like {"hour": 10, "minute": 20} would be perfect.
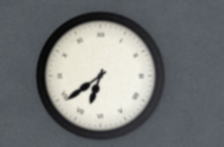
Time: {"hour": 6, "minute": 39}
